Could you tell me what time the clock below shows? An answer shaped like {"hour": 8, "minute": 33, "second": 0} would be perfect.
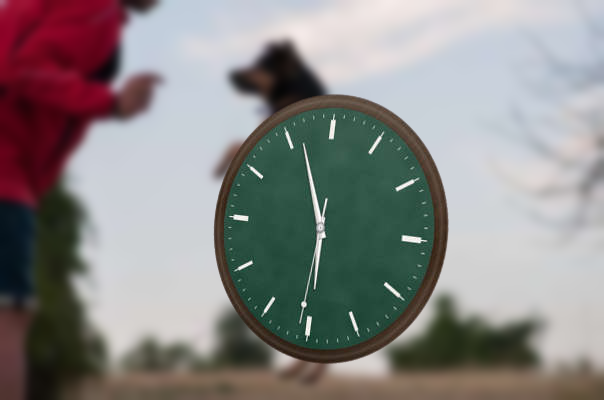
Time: {"hour": 5, "minute": 56, "second": 31}
